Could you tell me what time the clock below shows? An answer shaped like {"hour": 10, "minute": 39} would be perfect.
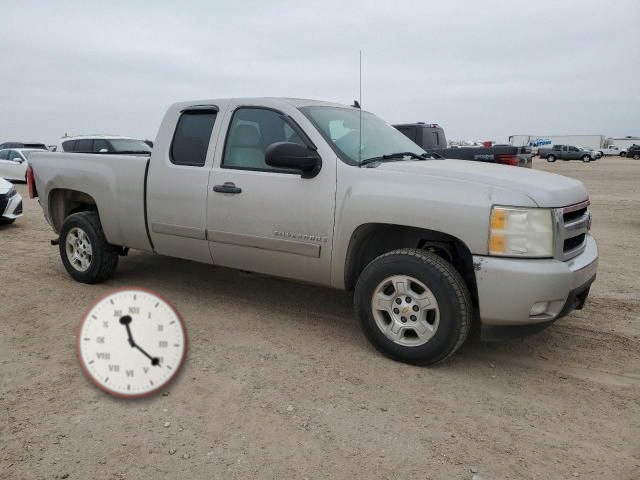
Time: {"hour": 11, "minute": 21}
